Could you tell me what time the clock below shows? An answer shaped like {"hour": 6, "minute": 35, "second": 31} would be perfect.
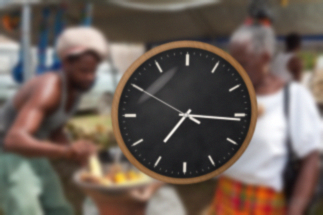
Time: {"hour": 7, "minute": 15, "second": 50}
